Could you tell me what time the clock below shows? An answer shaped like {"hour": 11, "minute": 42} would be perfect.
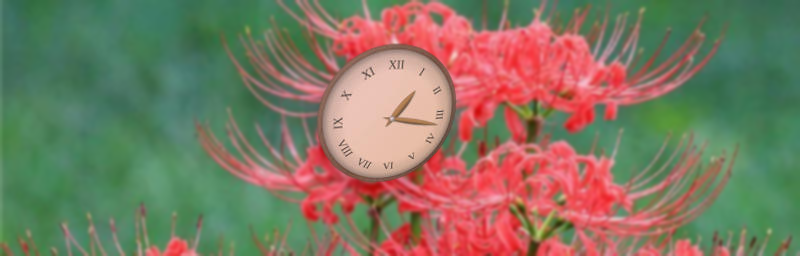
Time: {"hour": 1, "minute": 17}
